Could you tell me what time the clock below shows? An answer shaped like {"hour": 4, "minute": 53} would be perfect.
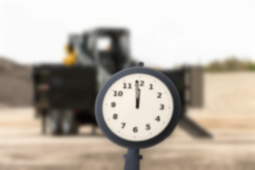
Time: {"hour": 11, "minute": 59}
